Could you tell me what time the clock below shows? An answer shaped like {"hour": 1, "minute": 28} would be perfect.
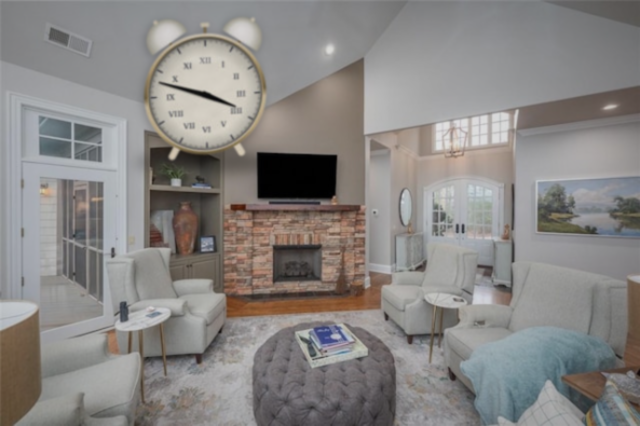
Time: {"hour": 3, "minute": 48}
